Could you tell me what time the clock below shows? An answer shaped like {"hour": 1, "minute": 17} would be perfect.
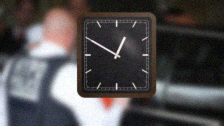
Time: {"hour": 12, "minute": 50}
